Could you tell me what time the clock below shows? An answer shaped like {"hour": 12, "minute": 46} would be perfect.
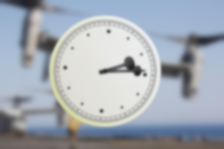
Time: {"hour": 2, "minute": 14}
